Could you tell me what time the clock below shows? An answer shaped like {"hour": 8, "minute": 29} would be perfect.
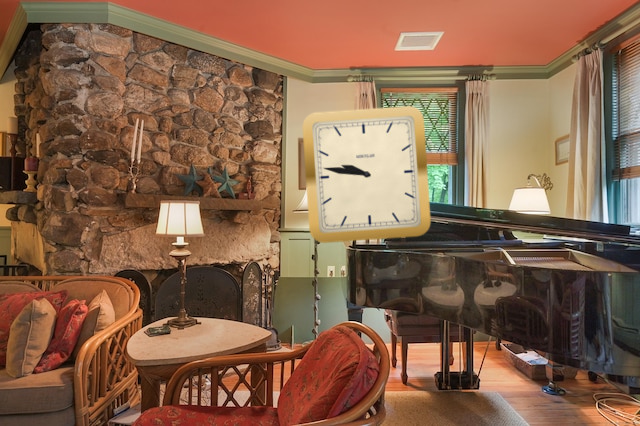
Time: {"hour": 9, "minute": 47}
